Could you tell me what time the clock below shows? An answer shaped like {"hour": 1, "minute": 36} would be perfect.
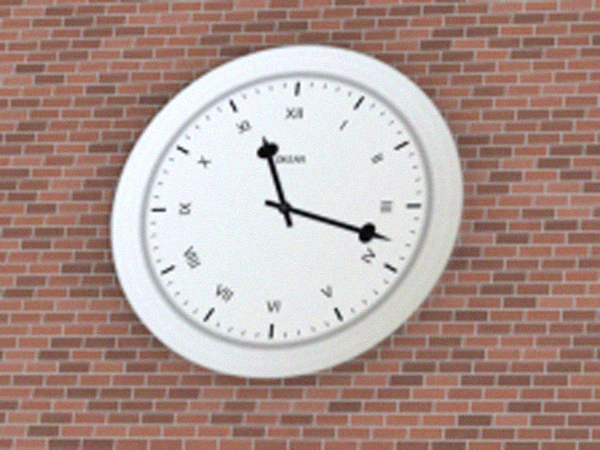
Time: {"hour": 11, "minute": 18}
